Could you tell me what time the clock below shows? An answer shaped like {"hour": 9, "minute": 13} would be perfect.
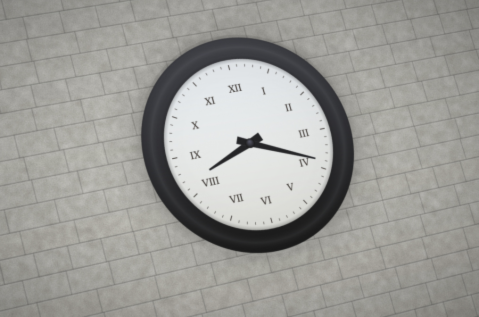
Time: {"hour": 8, "minute": 19}
